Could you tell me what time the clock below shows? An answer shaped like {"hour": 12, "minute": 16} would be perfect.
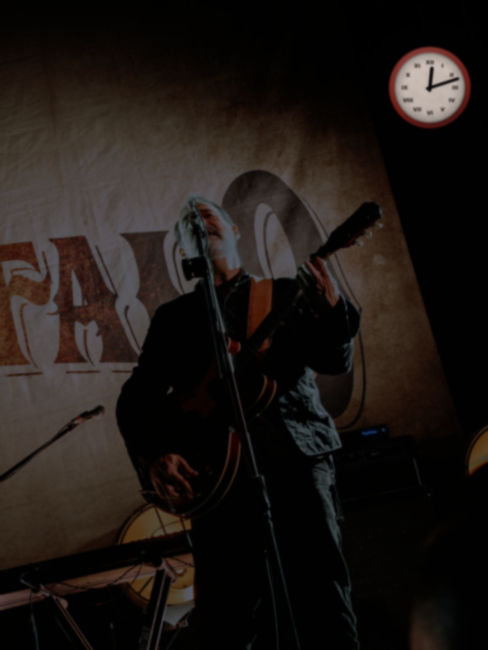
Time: {"hour": 12, "minute": 12}
